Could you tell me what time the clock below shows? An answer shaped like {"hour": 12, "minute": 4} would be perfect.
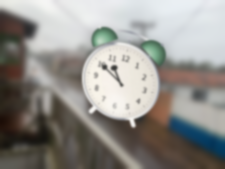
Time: {"hour": 10, "minute": 50}
